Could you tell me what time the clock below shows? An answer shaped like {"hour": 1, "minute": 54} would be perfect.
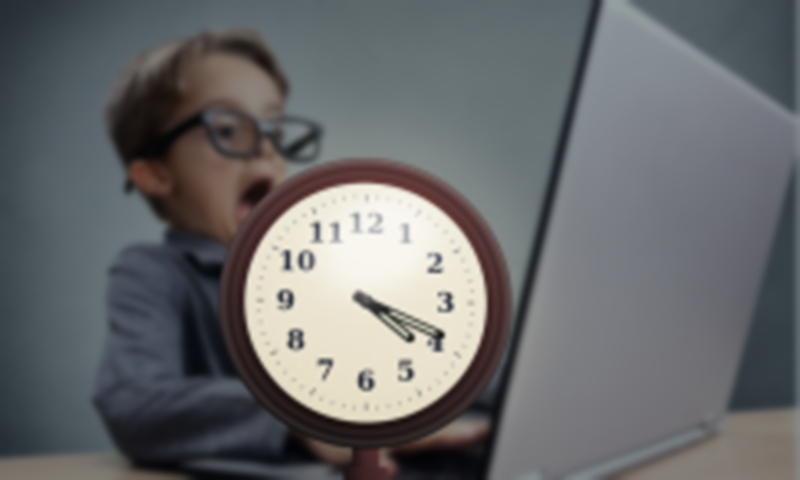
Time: {"hour": 4, "minute": 19}
